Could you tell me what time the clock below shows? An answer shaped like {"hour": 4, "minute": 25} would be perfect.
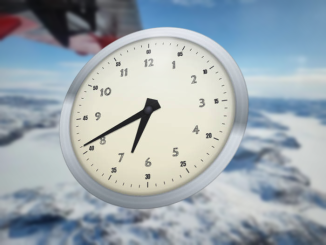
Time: {"hour": 6, "minute": 41}
